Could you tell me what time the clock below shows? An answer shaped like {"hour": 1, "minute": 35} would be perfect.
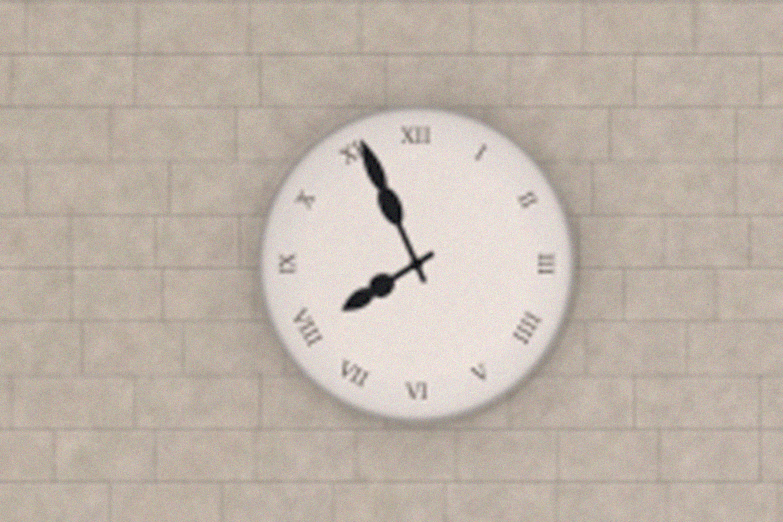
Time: {"hour": 7, "minute": 56}
